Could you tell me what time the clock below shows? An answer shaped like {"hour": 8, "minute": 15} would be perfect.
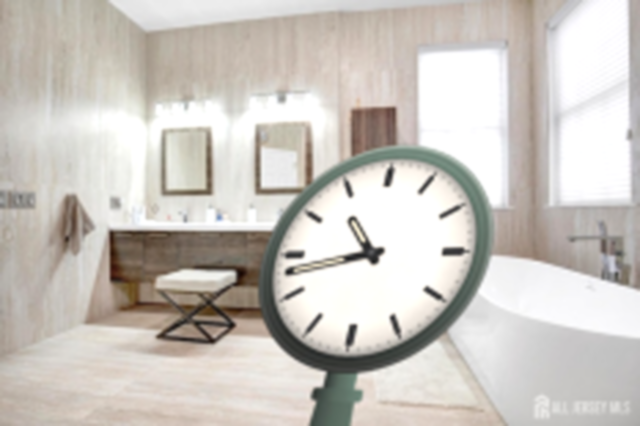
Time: {"hour": 10, "minute": 43}
